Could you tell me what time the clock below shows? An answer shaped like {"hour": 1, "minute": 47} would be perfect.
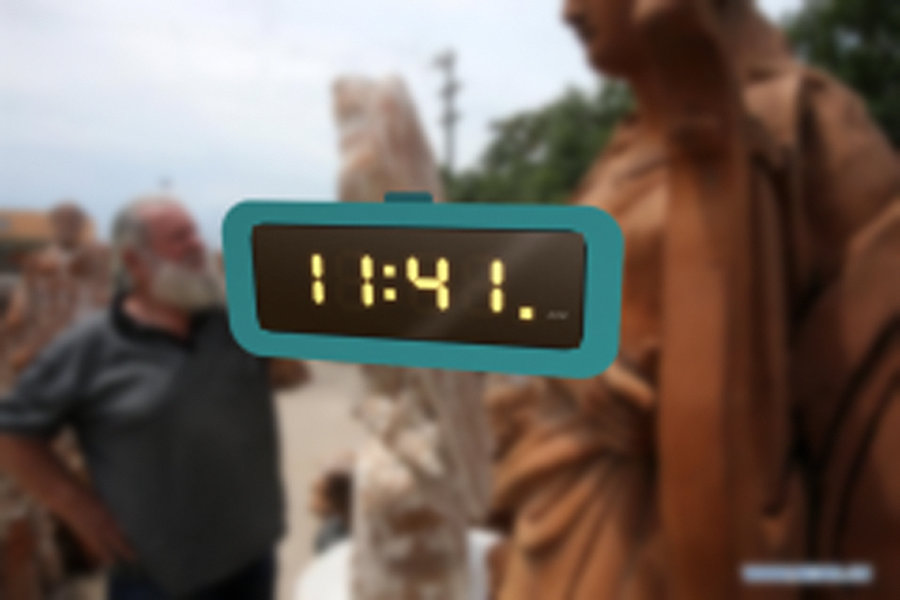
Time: {"hour": 11, "minute": 41}
